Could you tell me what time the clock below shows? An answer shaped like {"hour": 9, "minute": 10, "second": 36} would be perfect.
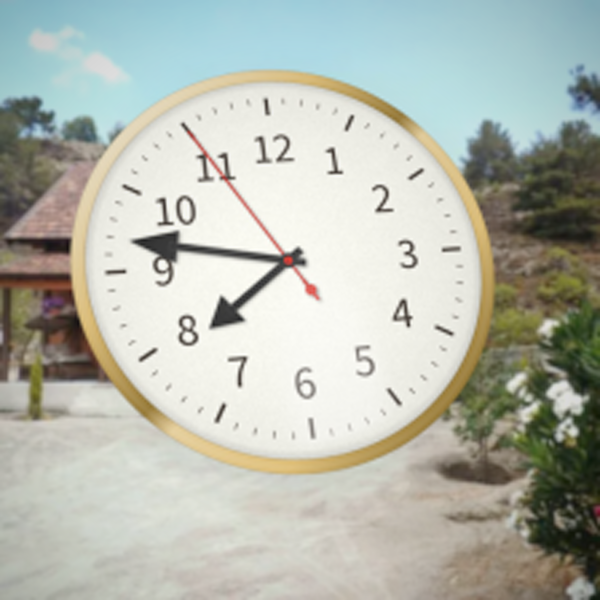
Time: {"hour": 7, "minute": 46, "second": 55}
